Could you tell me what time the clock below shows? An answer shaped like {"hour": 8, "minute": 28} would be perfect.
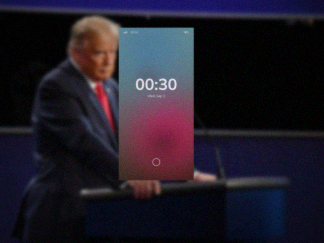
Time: {"hour": 0, "minute": 30}
